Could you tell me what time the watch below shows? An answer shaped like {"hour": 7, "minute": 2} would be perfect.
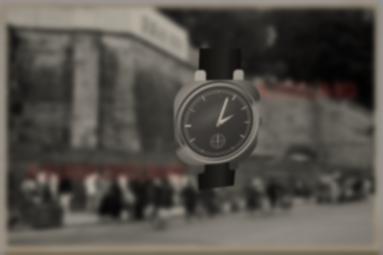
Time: {"hour": 2, "minute": 3}
